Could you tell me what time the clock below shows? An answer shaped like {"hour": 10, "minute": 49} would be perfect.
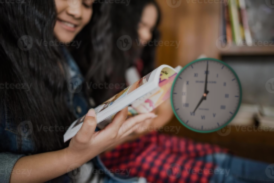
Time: {"hour": 7, "minute": 0}
